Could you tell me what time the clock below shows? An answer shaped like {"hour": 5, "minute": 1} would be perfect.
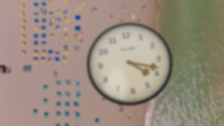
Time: {"hour": 4, "minute": 18}
